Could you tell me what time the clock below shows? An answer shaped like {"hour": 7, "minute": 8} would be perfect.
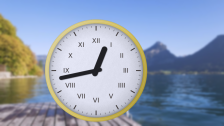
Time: {"hour": 12, "minute": 43}
